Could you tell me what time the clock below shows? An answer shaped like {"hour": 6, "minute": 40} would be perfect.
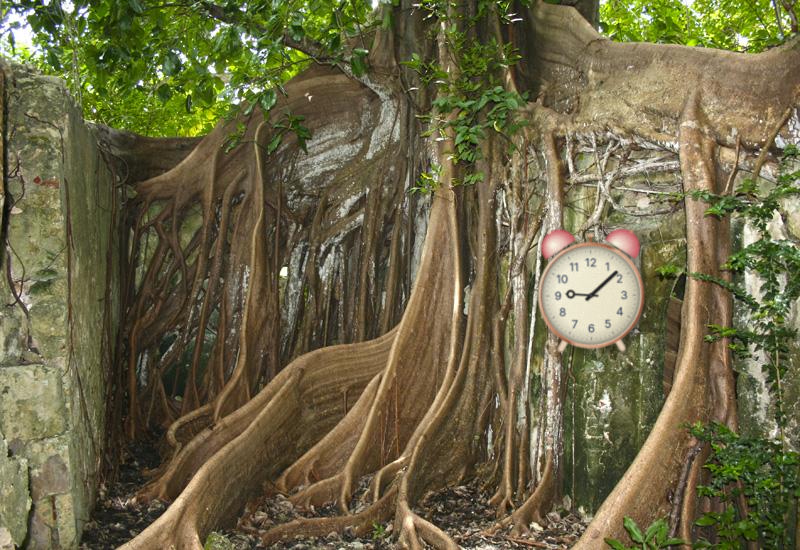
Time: {"hour": 9, "minute": 8}
